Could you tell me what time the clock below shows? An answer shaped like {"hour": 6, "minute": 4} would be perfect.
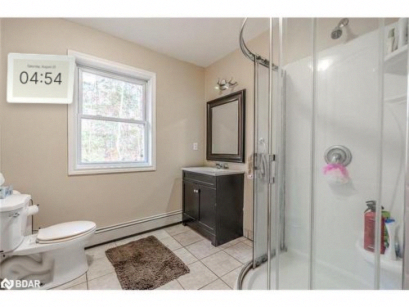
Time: {"hour": 4, "minute": 54}
